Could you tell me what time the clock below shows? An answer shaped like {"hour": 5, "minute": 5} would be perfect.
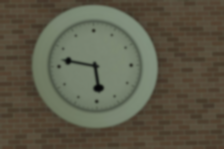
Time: {"hour": 5, "minute": 47}
